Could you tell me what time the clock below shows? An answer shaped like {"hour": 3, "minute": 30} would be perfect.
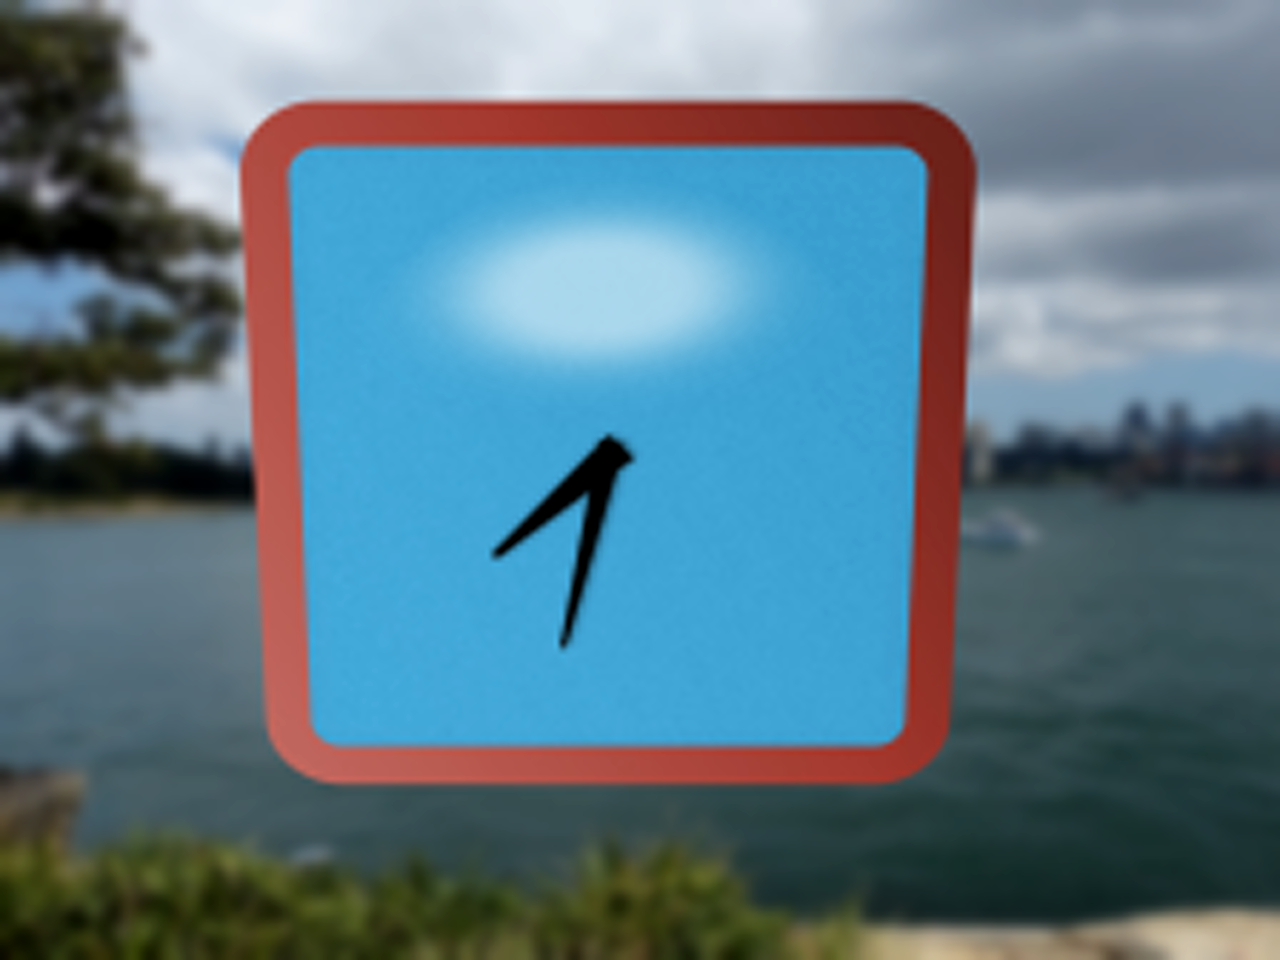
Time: {"hour": 7, "minute": 32}
